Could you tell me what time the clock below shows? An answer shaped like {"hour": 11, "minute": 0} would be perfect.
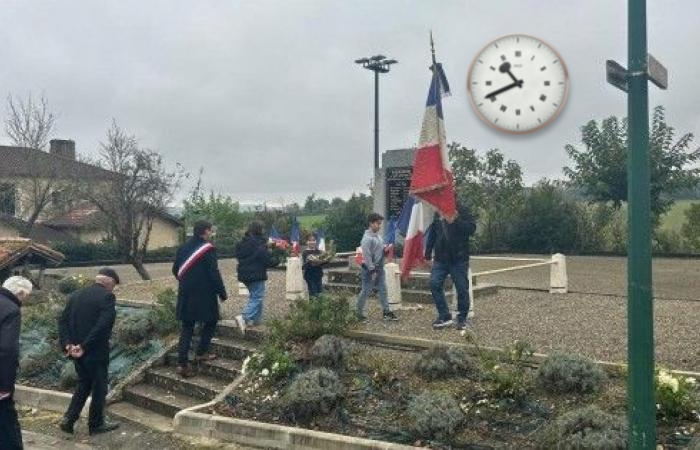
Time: {"hour": 10, "minute": 41}
